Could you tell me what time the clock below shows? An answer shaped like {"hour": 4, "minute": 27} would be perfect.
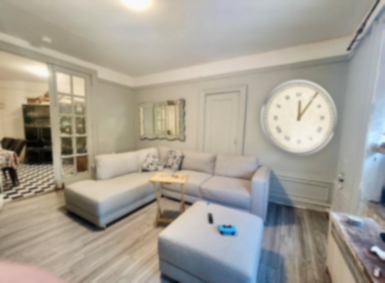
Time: {"hour": 12, "minute": 6}
